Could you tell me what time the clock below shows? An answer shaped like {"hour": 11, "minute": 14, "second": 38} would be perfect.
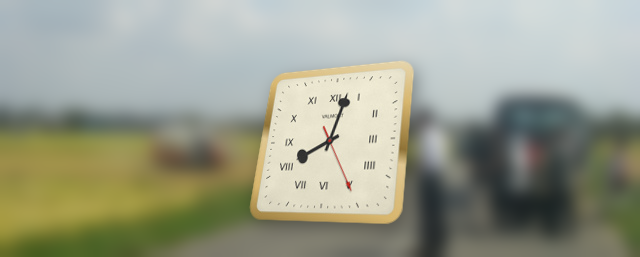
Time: {"hour": 8, "minute": 2, "second": 25}
